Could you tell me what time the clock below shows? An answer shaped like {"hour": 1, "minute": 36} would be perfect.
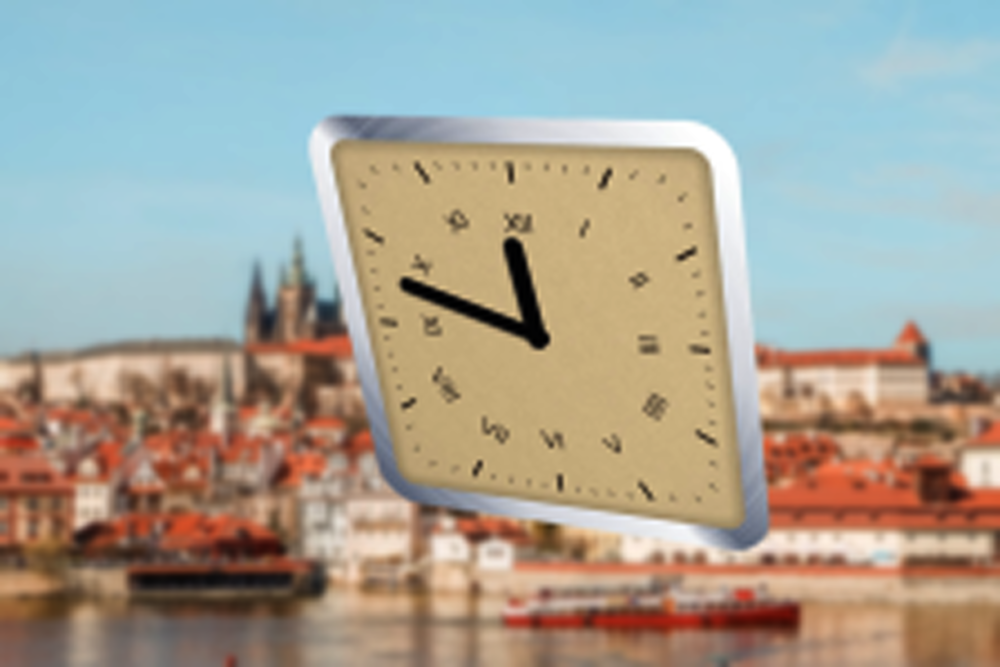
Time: {"hour": 11, "minute": 48}
